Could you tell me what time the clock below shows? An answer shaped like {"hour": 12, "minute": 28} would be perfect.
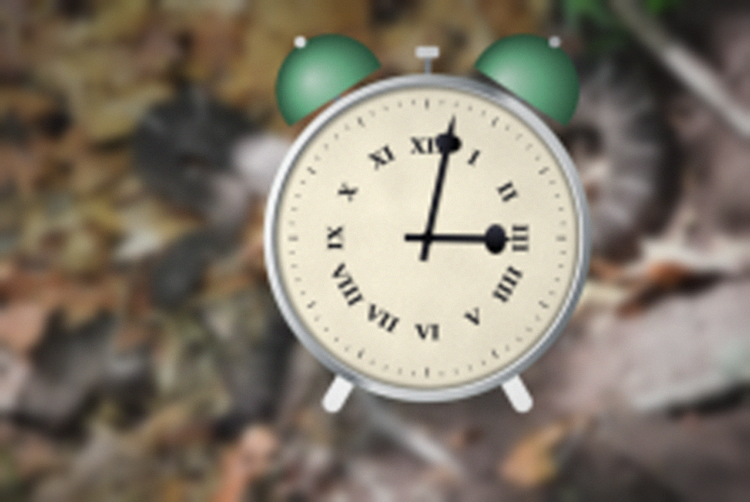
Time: {"hour": 3, "minute": 2}
